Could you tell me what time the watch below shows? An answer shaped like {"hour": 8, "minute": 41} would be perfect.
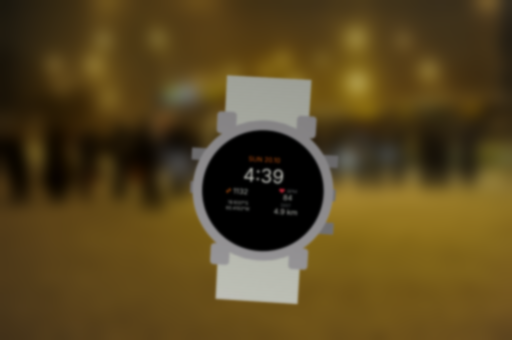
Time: {"hour": 4, "minute": 39}
